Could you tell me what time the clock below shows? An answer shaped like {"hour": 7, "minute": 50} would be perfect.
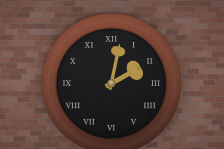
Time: {"hour": 2, "minute": 2}
